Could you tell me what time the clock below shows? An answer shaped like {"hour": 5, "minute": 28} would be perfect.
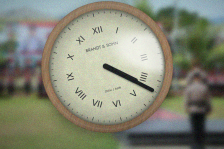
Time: {"hour": 4, "minute": 22}
